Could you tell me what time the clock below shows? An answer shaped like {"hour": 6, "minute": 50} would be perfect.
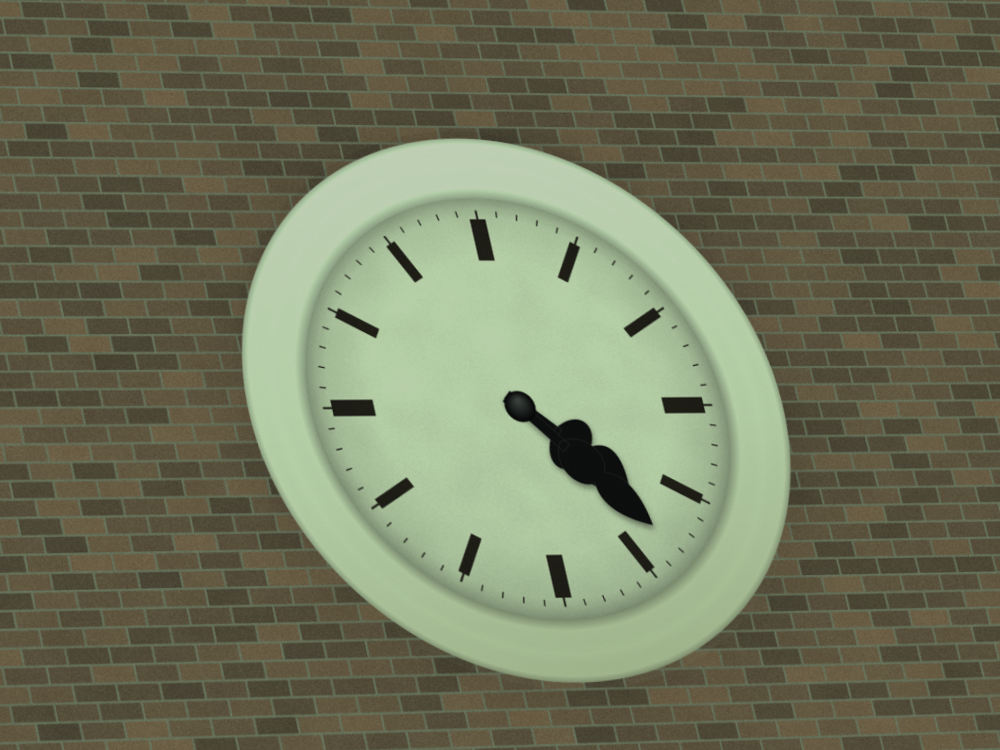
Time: {"hour": 4, "minute": 23}
